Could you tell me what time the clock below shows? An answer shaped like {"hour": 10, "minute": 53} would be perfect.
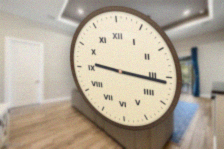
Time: {"hour": 9, "minute": 16}
